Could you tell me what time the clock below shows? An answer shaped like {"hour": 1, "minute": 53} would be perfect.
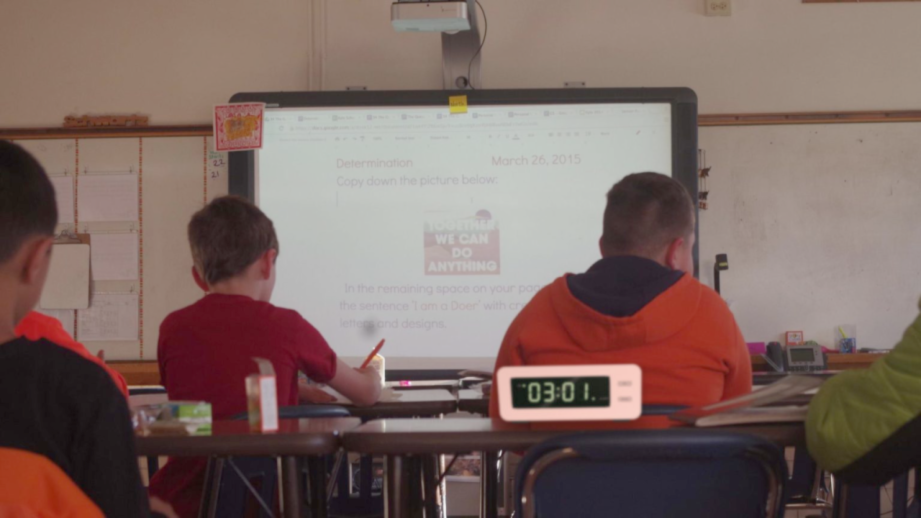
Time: {"hour": 3, "minute": 1}
